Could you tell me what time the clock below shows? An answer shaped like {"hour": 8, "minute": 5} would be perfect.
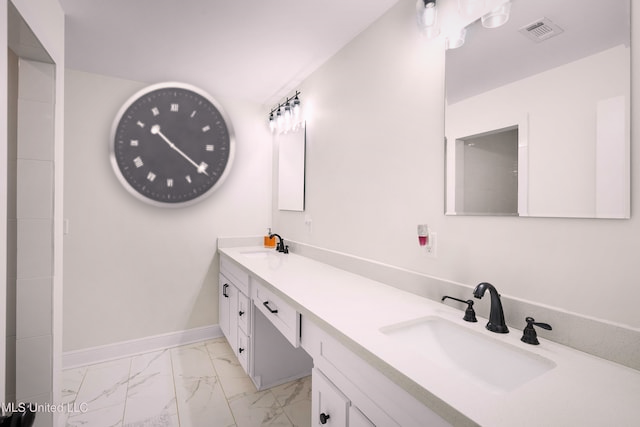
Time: {"hour": 10, "minute": 21}
